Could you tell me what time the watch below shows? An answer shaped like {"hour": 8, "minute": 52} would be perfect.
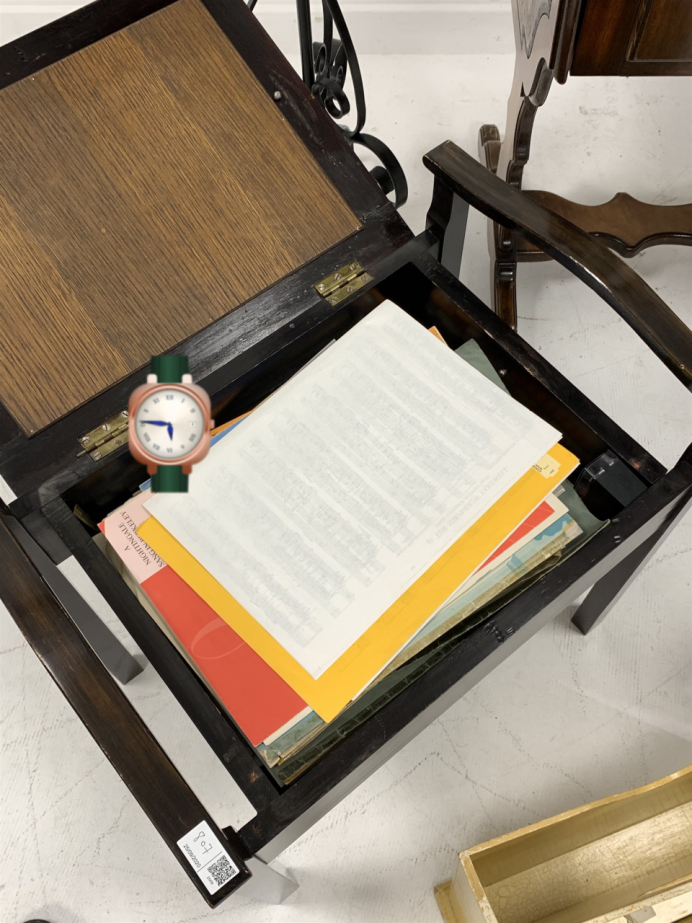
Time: {"hour": 5, "minute": 46}
